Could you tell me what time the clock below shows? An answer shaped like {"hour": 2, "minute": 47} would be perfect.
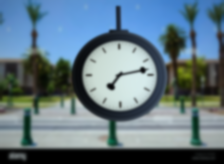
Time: {"hour": 7, "minute": 13}
